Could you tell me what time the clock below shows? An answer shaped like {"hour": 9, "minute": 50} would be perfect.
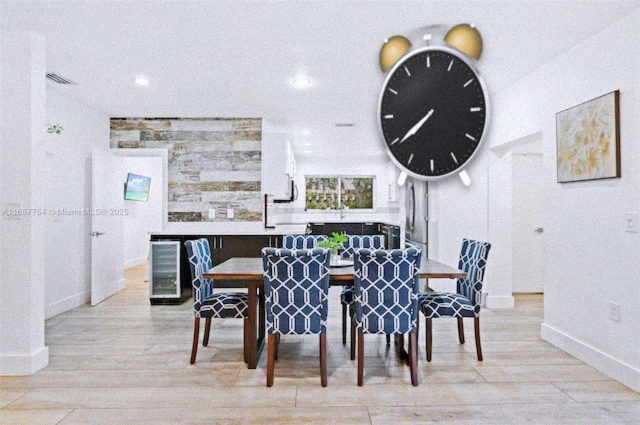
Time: {"hour": 7, "minute": 39}
